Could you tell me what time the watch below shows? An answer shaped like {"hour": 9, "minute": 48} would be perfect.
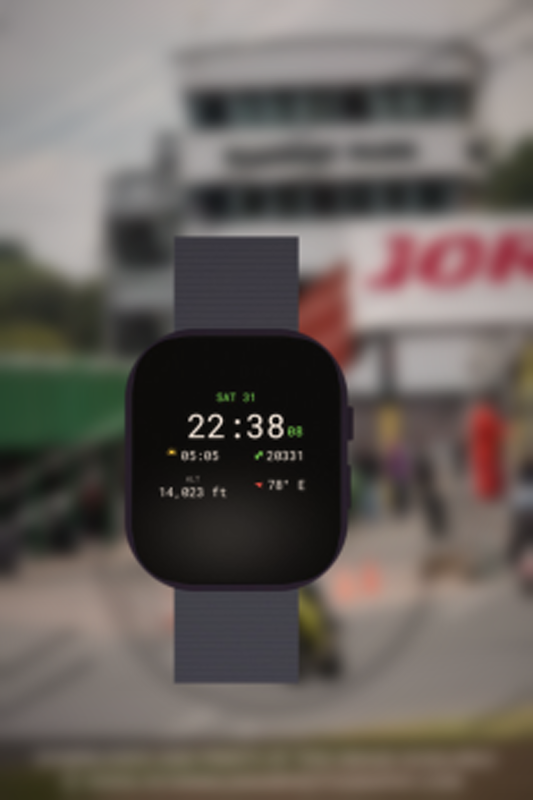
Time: {"hour": 22, "minute": 38}
